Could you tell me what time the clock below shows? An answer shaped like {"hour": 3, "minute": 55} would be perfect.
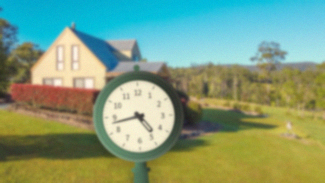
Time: {"hour": 4, "minute": 43}
